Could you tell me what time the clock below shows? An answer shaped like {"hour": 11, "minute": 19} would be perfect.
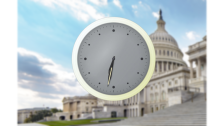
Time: {"hour": 6, "minute": 32}
